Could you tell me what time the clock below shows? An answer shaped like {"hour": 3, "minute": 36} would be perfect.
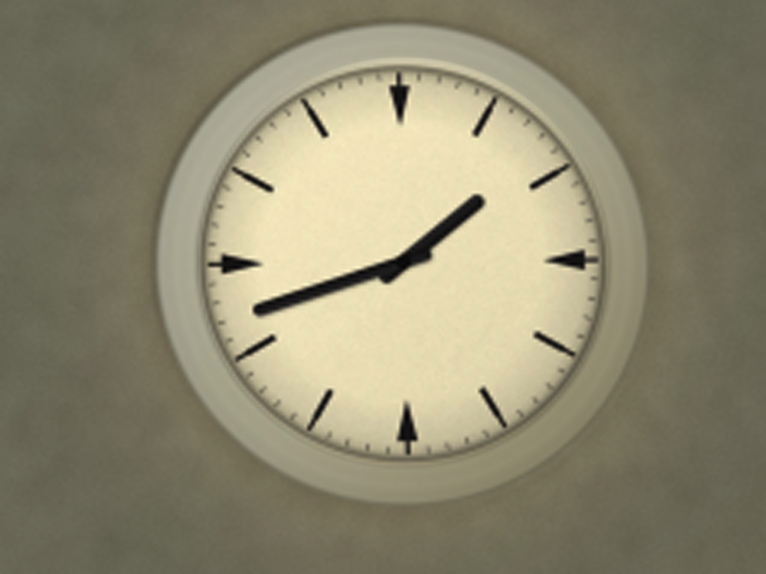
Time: {"hour": 1, "minute": 42}
